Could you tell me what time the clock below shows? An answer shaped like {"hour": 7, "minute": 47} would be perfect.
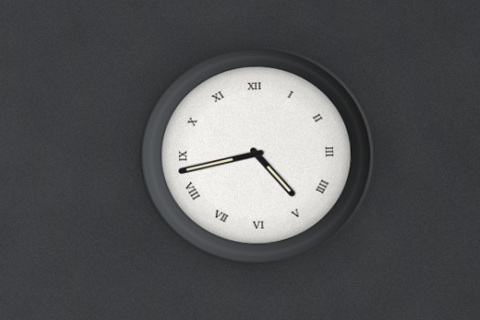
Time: {"hour": 4, "minute": 43}
